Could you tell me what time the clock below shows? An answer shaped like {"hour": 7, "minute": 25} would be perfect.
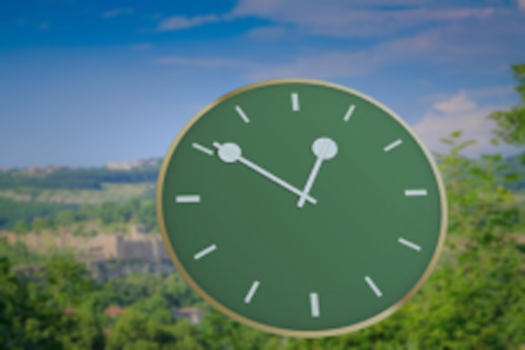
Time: {"hour": 12, "minute": 51}
